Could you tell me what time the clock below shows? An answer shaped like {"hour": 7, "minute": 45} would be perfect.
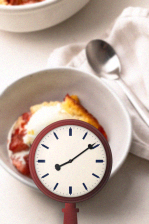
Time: {"hour": 8, "minute": 9}
